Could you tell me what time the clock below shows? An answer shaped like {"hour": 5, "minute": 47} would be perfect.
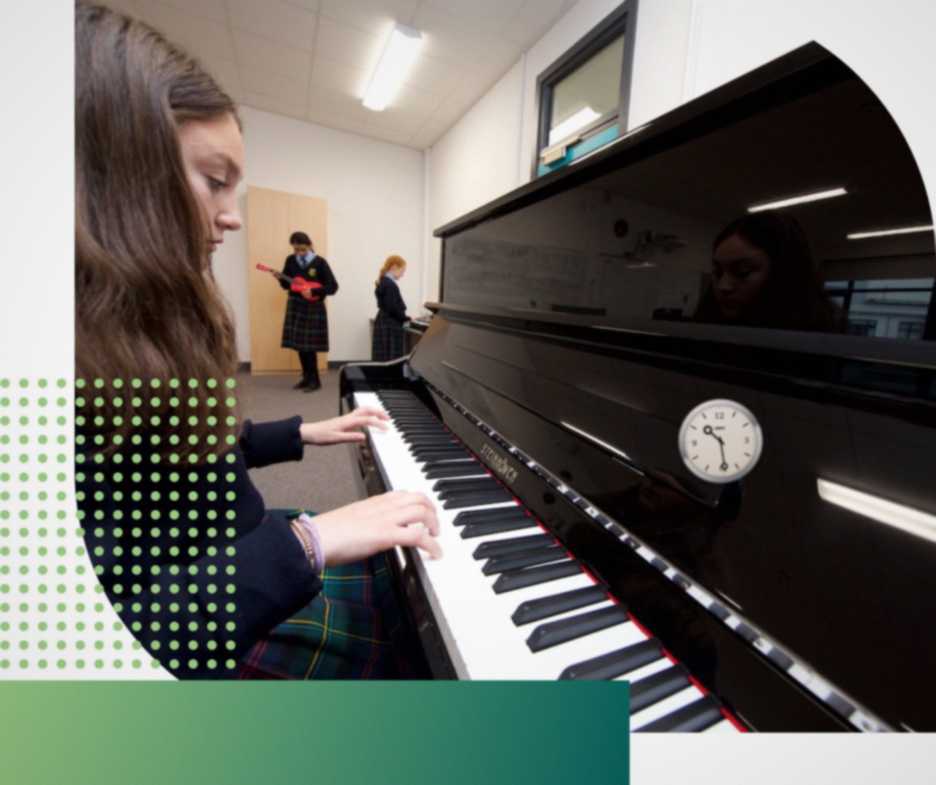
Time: {"hour": 10, "minute": 29}
